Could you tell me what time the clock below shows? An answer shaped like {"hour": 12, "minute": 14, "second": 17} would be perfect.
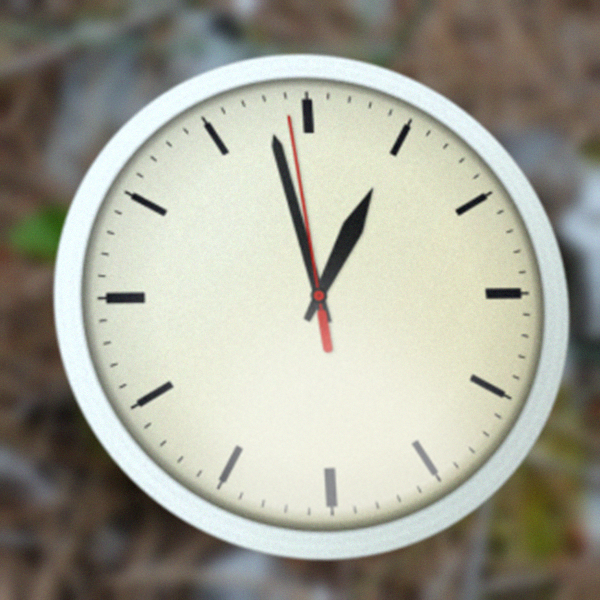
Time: {"hour": 12, "minute": 57, "second": 59}
